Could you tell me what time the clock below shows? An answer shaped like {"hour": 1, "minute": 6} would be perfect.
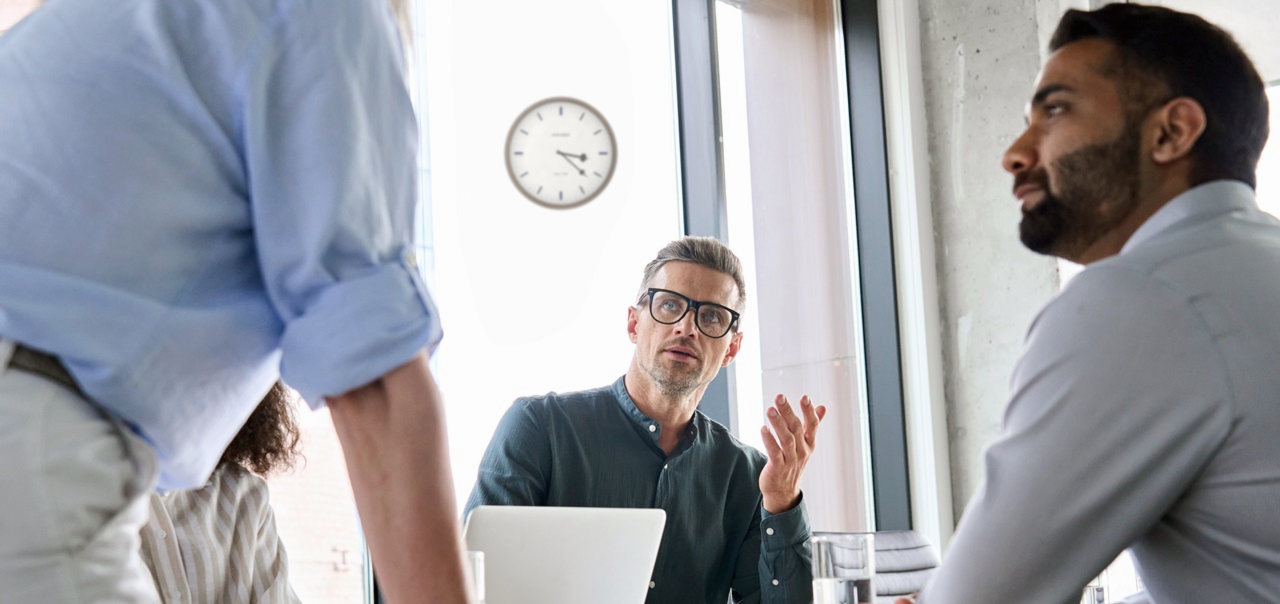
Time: {"hour": 3, "minute": 22}
